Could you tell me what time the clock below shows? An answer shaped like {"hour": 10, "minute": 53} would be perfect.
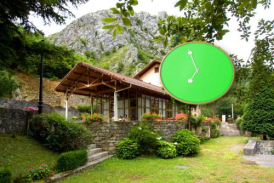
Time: {"hour": 6, "minute": 57}
